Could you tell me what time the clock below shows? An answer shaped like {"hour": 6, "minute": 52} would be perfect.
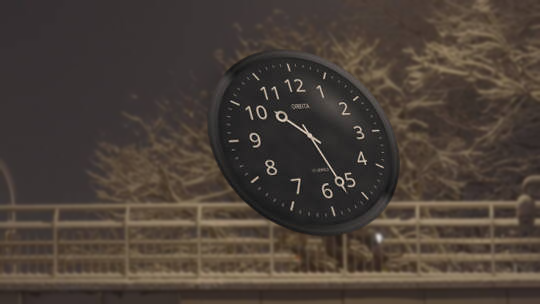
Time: {"hour": 10, "minute": 27}
